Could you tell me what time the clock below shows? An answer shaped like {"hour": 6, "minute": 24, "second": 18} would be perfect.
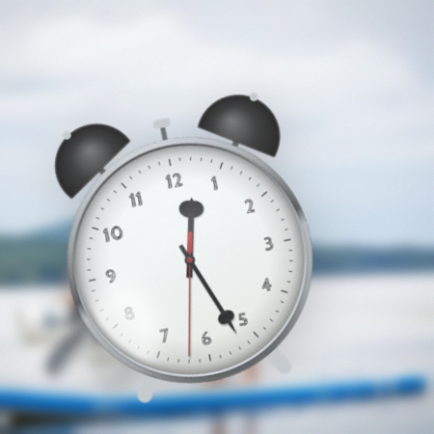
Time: {"hour": 12, "minute": 26, "second": 32}
